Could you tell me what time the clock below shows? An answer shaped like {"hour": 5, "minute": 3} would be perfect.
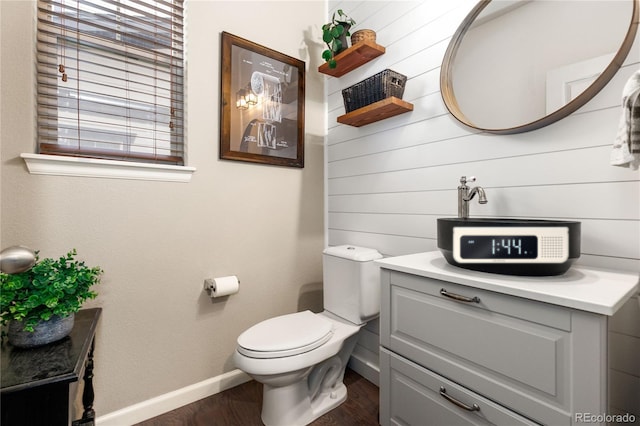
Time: {"hour": 1, "minute": 44}
